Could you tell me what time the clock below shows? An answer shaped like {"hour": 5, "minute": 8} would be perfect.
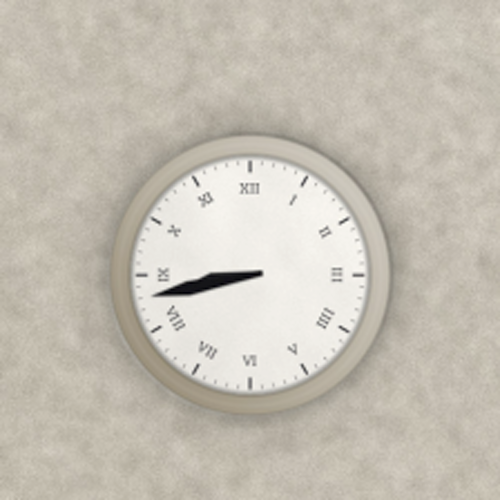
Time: {"hour": 8, "minute": 43}
